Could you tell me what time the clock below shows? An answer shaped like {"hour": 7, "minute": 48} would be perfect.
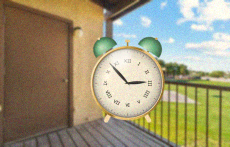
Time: {"hour": 2, "minute": 53}
